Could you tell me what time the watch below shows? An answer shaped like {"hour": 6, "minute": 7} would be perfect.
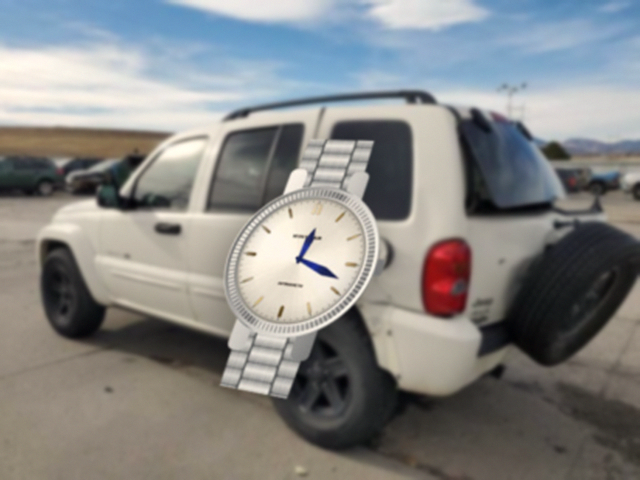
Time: {"hour": 12, "minute": 18}
